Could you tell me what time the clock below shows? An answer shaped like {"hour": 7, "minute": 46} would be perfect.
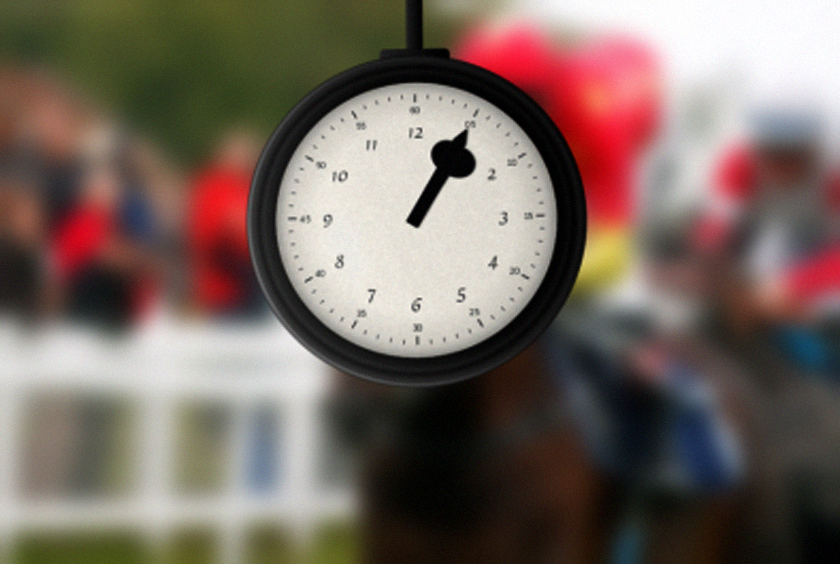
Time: {"hour": 1, "minute": 5}
